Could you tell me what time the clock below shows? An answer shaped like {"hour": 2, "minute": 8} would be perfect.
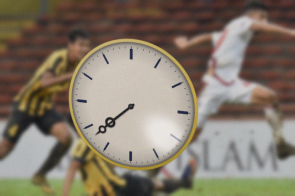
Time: {"hour": 7, "minute": 38}
